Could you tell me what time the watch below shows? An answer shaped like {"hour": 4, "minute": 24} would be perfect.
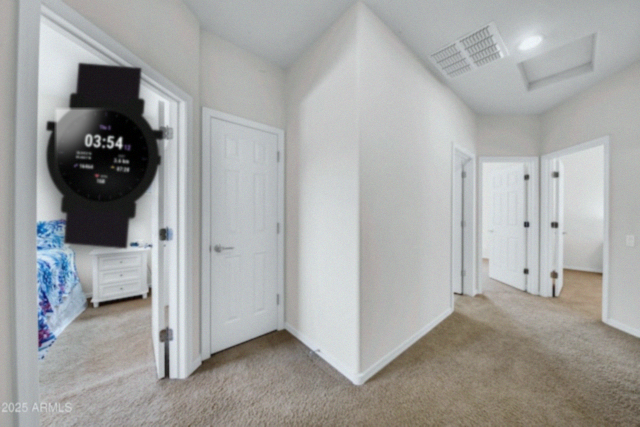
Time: {"hour": 3, "minute": 54}
